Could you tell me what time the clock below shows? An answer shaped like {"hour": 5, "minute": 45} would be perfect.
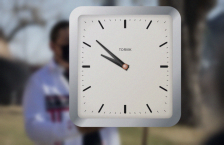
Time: {"hour": 9, "minute": 52}
